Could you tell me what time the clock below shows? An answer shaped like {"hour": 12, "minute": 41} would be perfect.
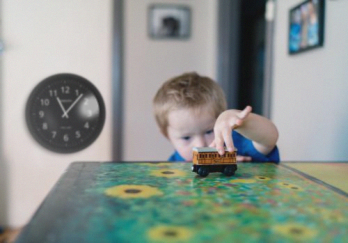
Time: {"hour": 11, "minute": 7}
